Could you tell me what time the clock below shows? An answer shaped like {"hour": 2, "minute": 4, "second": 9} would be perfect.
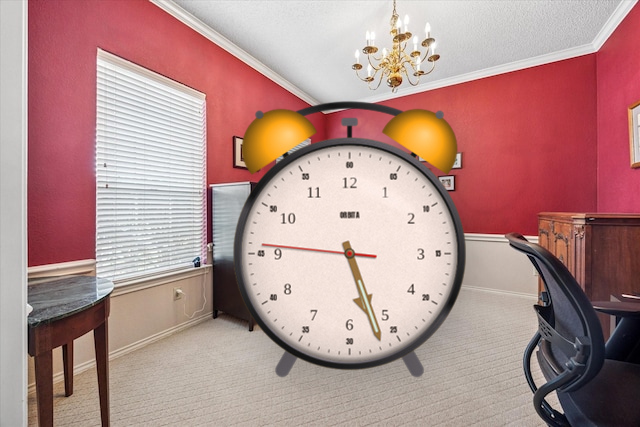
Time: {"hour": 5, "minute": 26, "second": 46}
